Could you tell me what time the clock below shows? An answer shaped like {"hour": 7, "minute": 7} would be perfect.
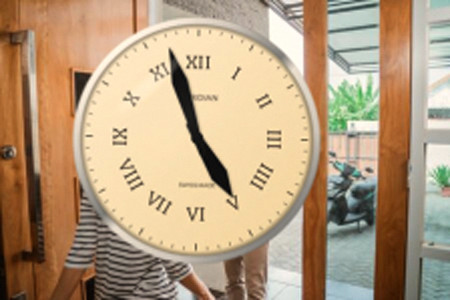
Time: {"hour": 4, "minute": 57}
